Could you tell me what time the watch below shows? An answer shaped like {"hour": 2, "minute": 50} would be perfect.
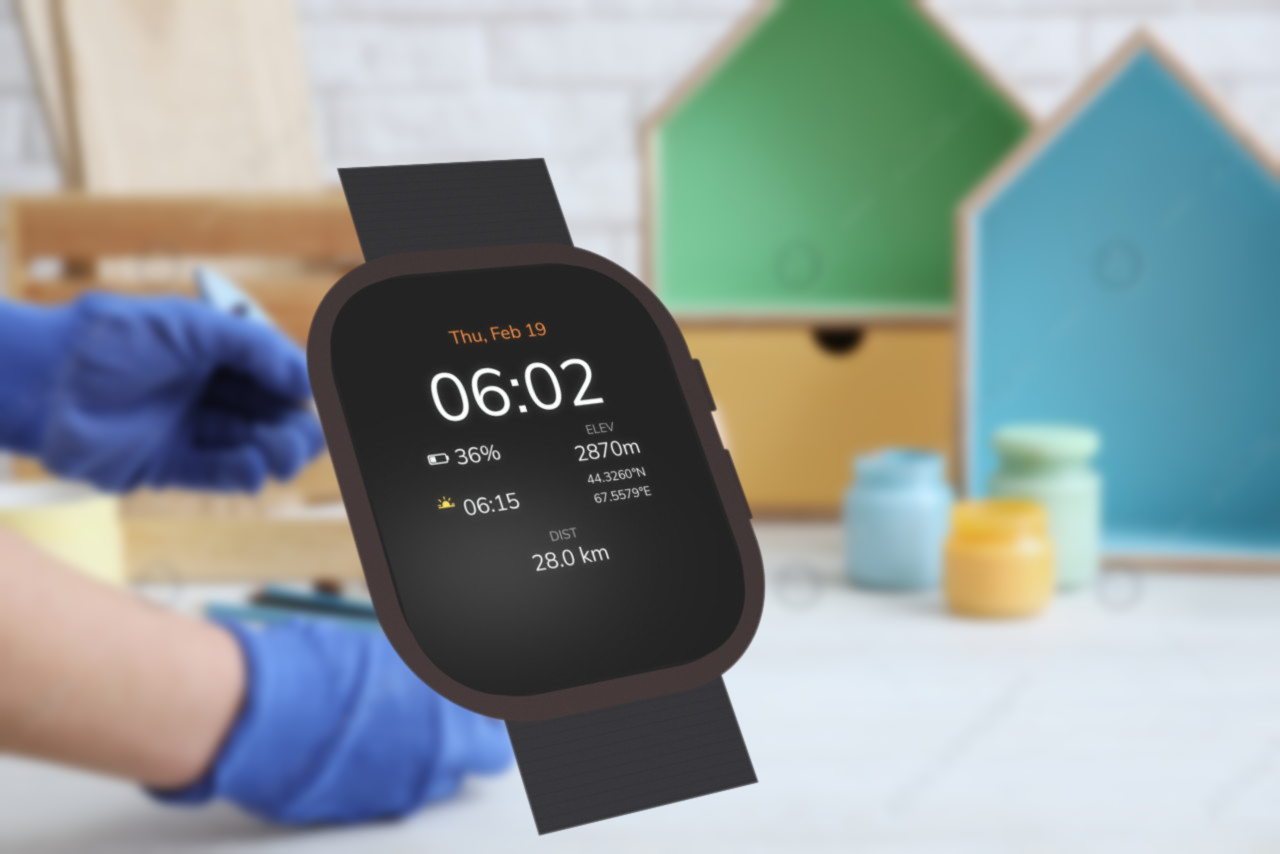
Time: {"hour": 6, "minute": 2}
